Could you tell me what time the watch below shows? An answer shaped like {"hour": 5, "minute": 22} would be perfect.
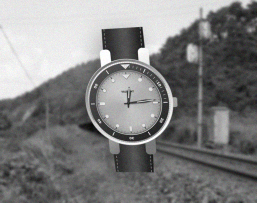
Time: {"hour": 12, "minute": 14}
